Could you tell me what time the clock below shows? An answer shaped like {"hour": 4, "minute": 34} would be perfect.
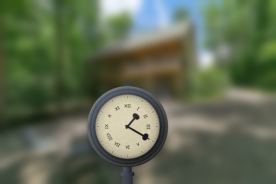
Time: {"hour": 1, "minute": 20}
